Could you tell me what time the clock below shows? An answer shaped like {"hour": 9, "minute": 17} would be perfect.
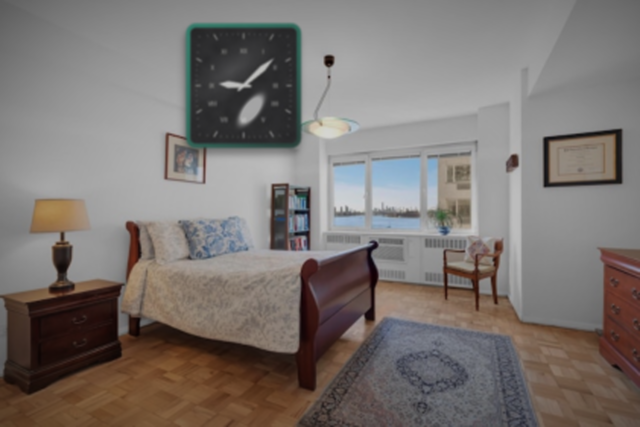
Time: {"hour": 9, "minute": 8}
